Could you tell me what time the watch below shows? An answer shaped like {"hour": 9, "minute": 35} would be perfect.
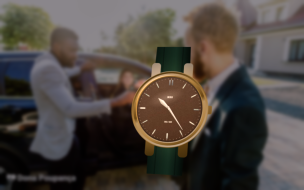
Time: {"hour": 10, "minute": 24}
